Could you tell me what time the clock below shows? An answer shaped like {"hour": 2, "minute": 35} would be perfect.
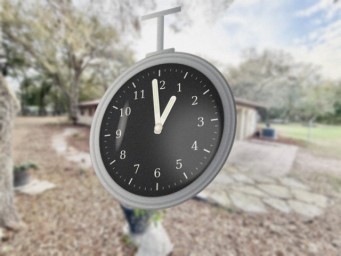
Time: {"hour": 12, "minute": 59}
